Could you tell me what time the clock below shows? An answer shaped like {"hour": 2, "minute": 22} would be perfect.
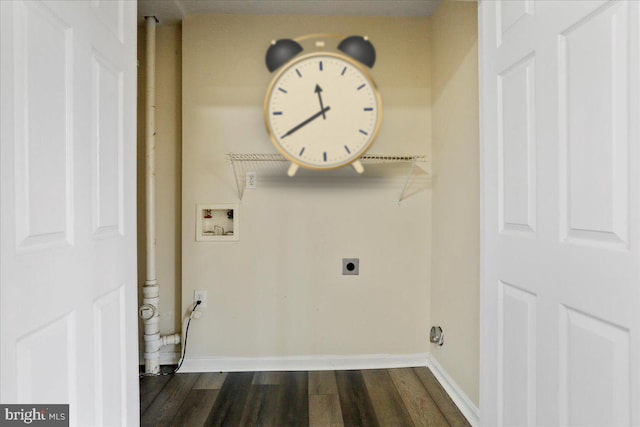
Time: {"hour": 11, "minute": 40}
